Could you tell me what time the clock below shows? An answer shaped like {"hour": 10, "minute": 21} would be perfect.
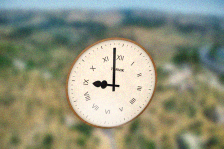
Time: {"hour": 8, "minute": 58}
